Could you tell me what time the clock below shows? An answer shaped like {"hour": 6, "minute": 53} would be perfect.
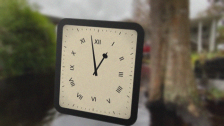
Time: {"hour": 12, "minute": 58}
